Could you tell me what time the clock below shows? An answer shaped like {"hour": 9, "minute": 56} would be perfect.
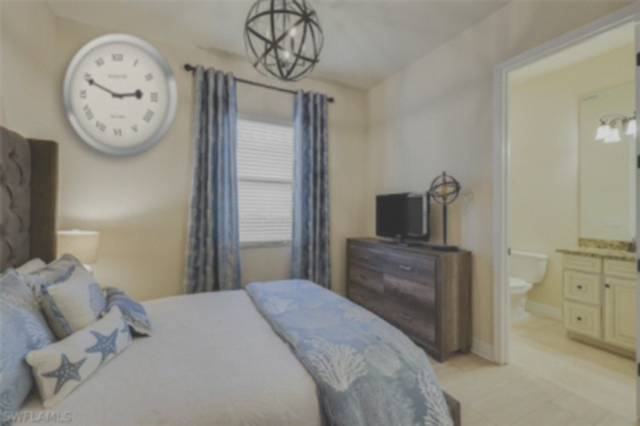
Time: {"hour": 2, "minute": 49}
